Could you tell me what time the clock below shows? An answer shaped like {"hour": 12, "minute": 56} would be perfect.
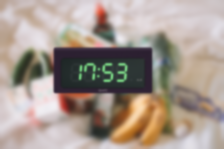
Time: {"hour": 17, "minute": 53}
